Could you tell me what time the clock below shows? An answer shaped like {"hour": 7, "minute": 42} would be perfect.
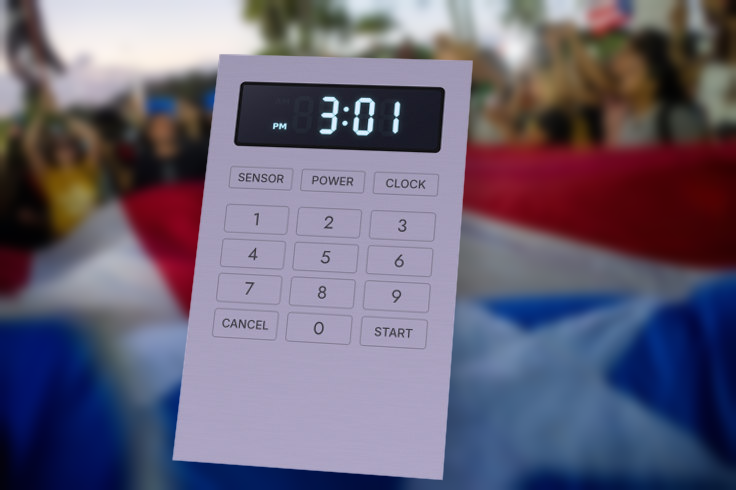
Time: {"hour": 3, "minute": 1}
